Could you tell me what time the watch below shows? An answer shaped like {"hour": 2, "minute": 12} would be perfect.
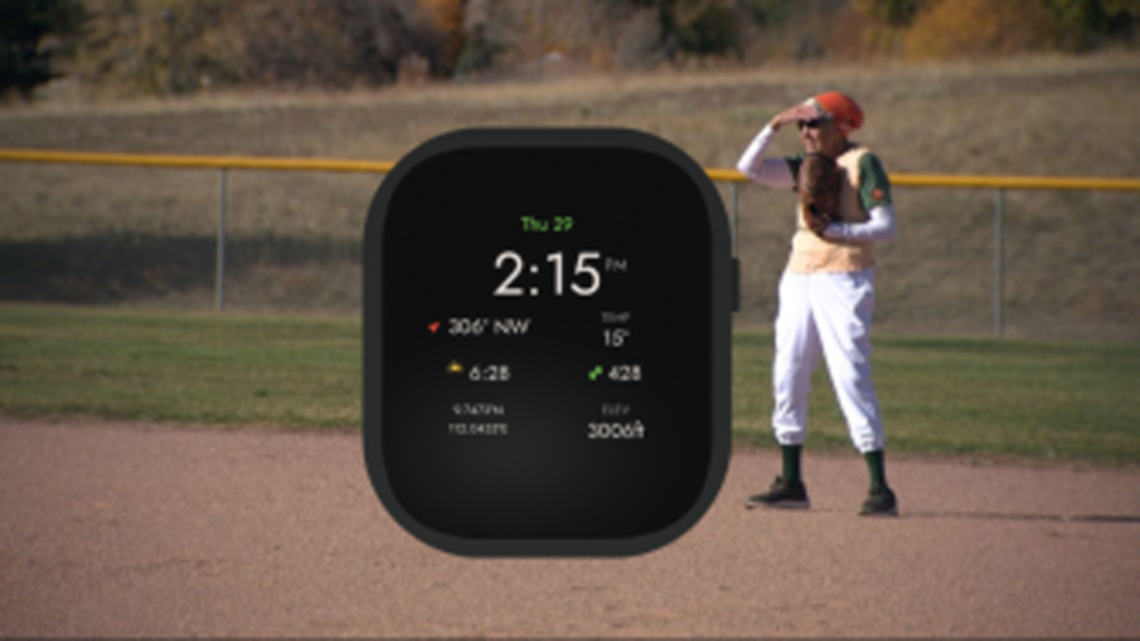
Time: {"hour": 2, "minute": 15}
